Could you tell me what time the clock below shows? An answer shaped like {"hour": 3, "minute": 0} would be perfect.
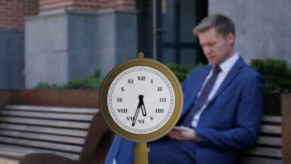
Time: {"hour": 5, "minute": 33}
